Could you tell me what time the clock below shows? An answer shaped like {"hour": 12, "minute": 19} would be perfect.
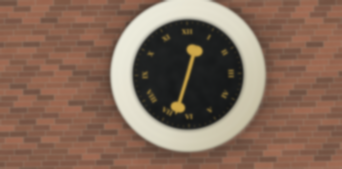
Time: {"hour": 12, "minute": 33}
